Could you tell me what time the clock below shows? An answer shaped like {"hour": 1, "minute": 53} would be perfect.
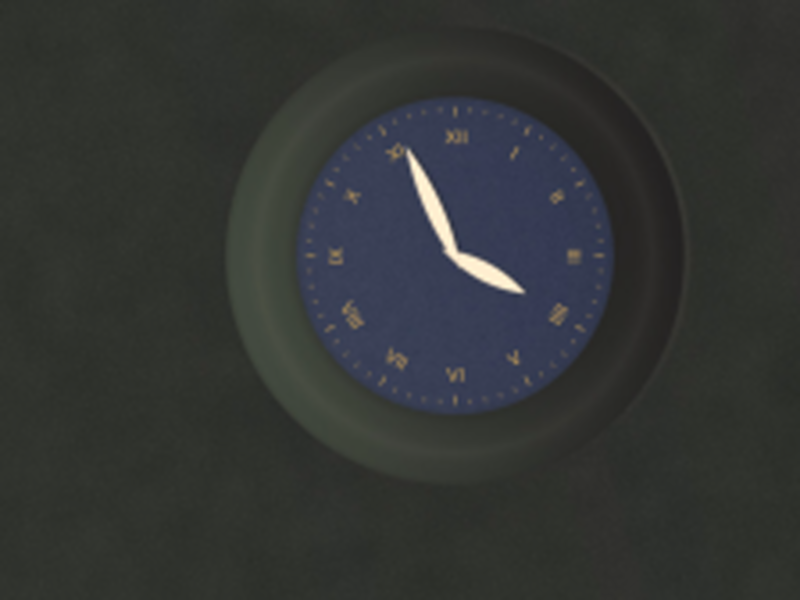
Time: {"hour": 3, "minute": 56}
